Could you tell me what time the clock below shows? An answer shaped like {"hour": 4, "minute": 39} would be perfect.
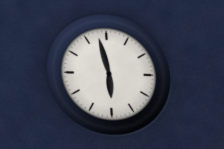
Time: {"hour": 5, "minute": 58}
